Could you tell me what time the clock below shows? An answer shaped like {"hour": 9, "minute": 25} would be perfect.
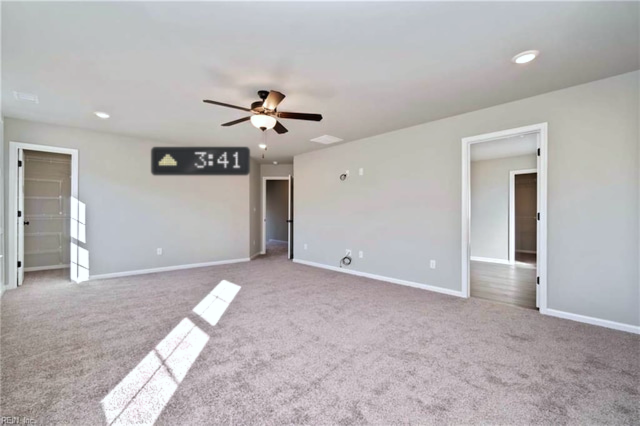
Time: {"hour": 3, "minute": 41}
